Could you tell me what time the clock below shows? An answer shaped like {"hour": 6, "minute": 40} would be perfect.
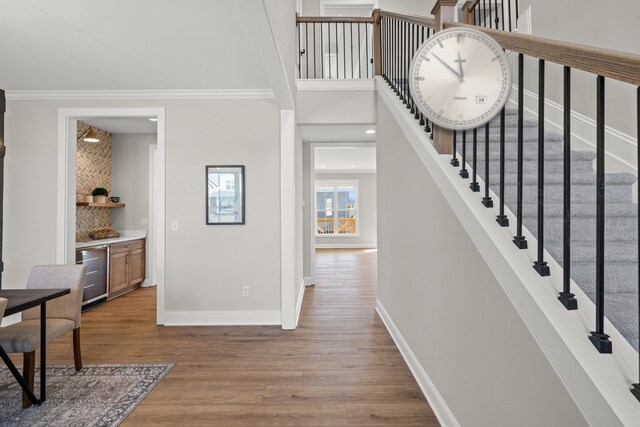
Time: {"hour": 11, "minute": 52}
